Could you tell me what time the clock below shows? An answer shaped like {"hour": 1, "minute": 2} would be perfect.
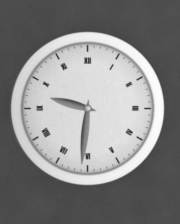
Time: {"hour": 9, "minute": 31}
